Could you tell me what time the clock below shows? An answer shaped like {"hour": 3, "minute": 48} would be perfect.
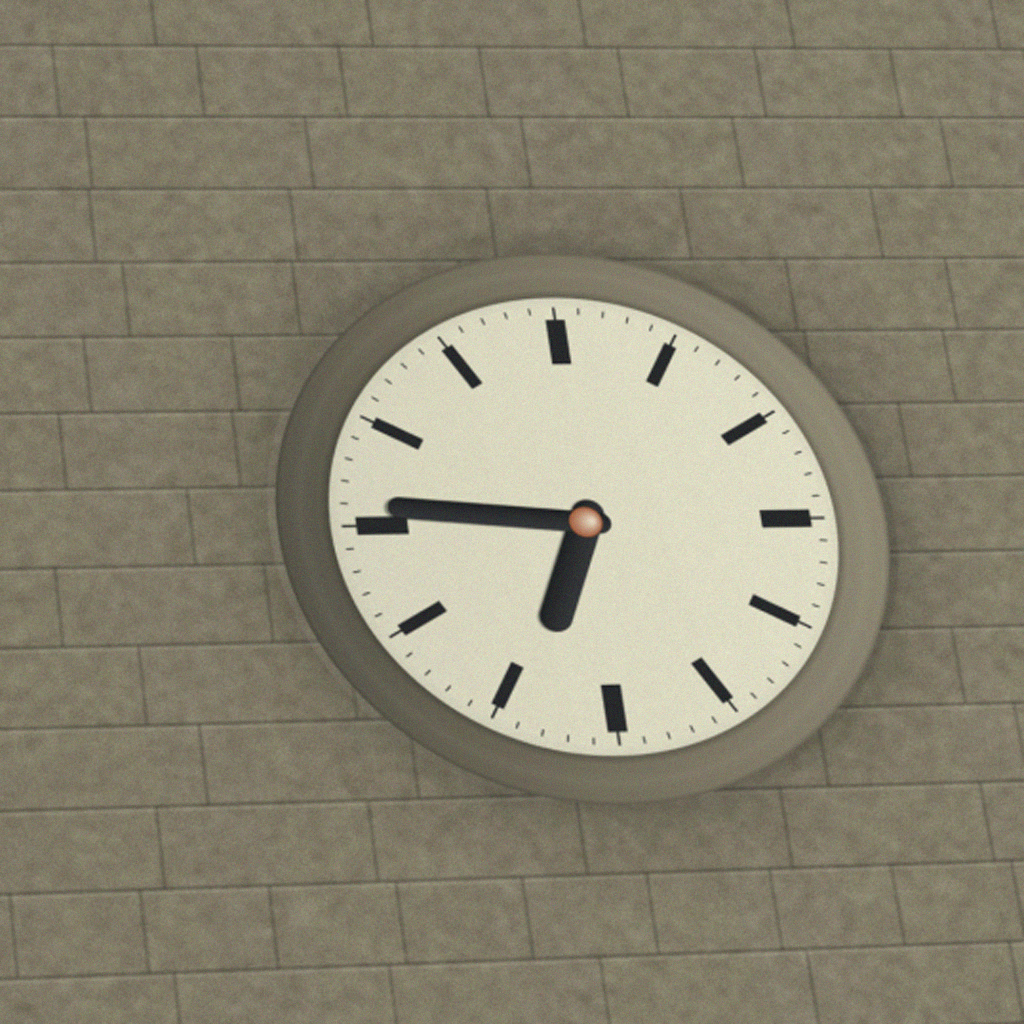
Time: {"hour": 6, "minute": 46}
